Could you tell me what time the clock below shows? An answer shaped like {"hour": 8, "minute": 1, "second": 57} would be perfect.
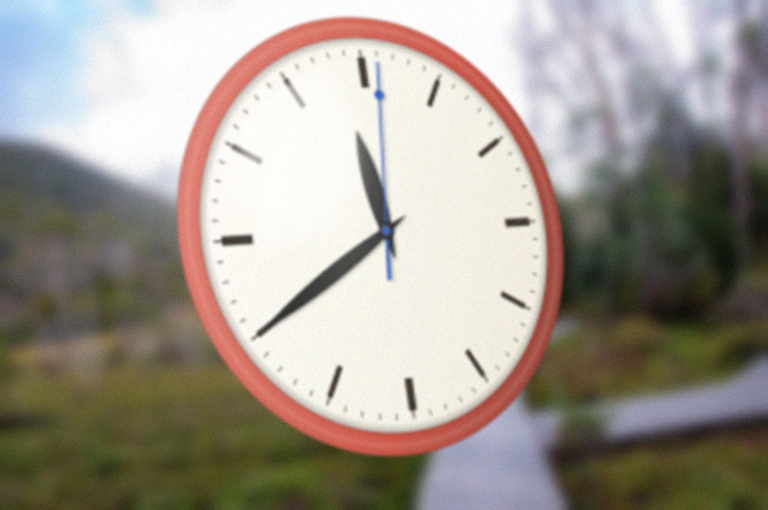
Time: {"hour": 11, "minute": 40, "second": 1}
